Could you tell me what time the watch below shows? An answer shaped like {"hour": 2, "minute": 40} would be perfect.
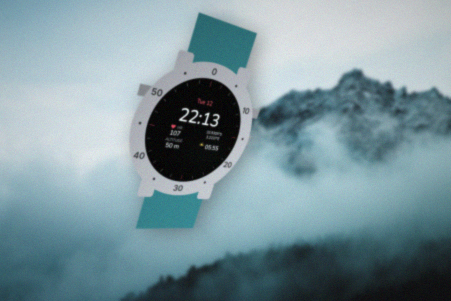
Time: {"hour": 22, "minute": 13}
